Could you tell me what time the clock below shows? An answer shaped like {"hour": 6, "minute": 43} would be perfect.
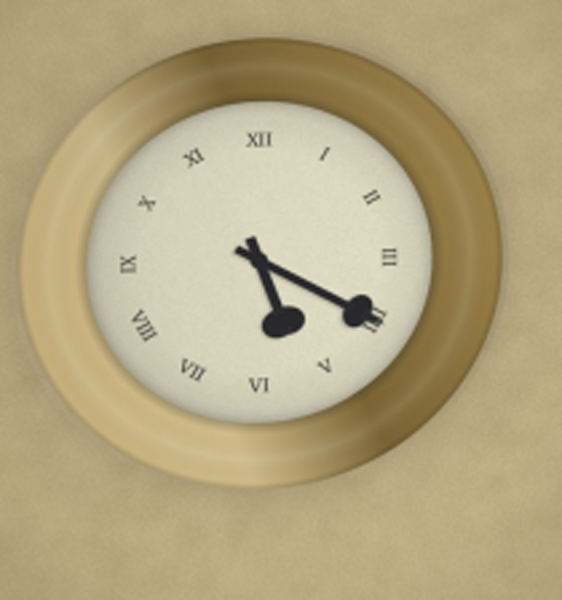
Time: {"hour": 5, "minute": 20}
